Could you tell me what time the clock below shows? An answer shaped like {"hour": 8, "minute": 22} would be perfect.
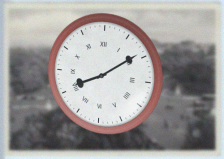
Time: {"hour": 8, "minute": 9}
